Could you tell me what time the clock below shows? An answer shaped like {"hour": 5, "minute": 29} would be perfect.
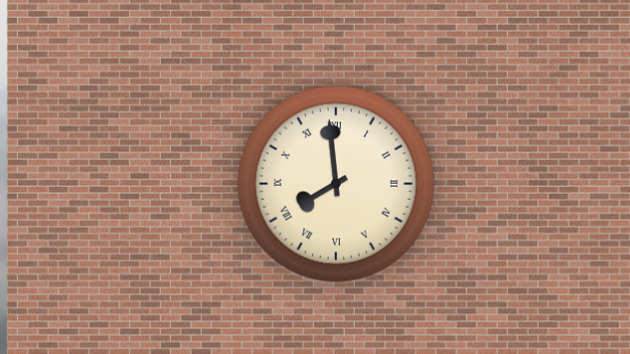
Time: {"hour": 7, "minute": 59}
